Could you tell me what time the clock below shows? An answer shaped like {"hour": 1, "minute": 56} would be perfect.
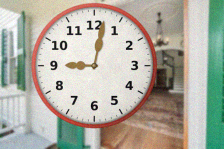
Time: {"hour": 9, "minute": 2}
